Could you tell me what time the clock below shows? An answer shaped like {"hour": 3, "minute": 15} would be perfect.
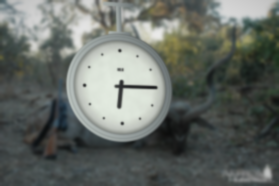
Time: {"hour": 6, "minute": 15}
